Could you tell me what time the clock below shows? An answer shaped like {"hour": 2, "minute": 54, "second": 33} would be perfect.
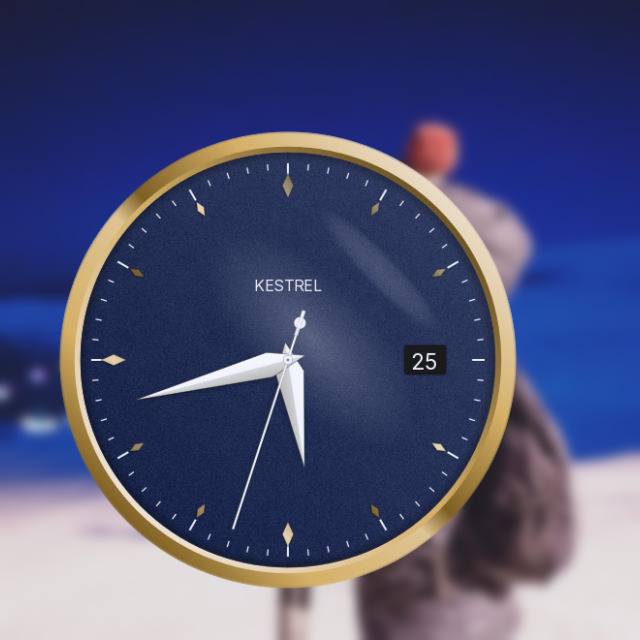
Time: {"hour": 5, "minute": 42, "second": 33}
